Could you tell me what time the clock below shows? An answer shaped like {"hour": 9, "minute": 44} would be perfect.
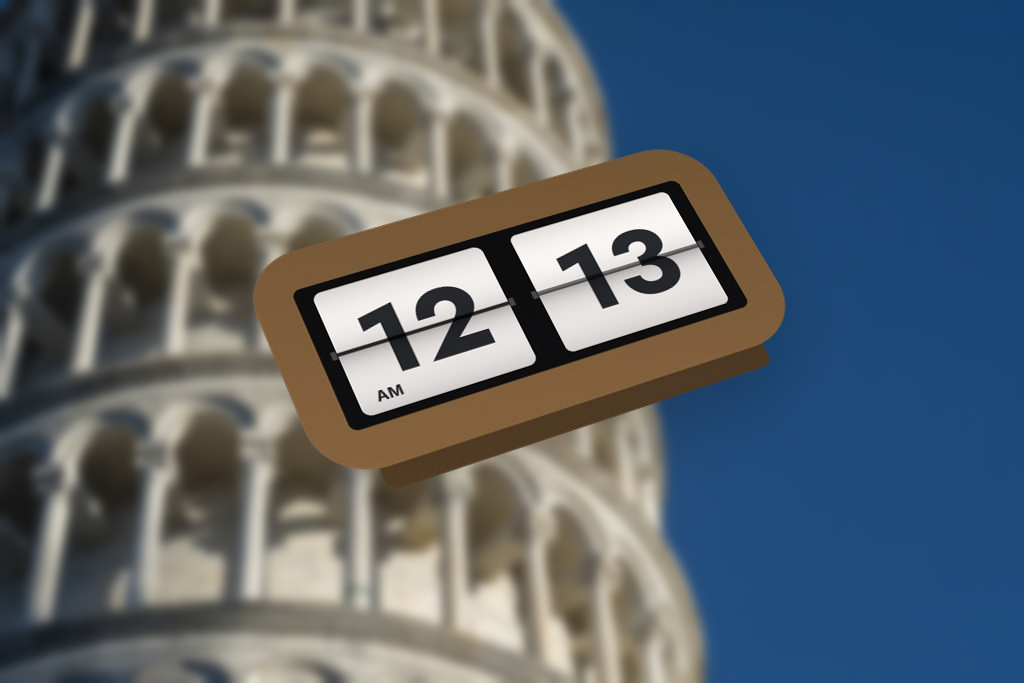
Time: {"hour": 12, "minute": 13}
